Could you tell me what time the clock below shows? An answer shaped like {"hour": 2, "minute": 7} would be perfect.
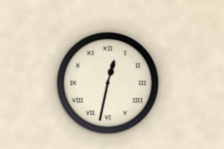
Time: {"hour": 12, "minute": 32}
